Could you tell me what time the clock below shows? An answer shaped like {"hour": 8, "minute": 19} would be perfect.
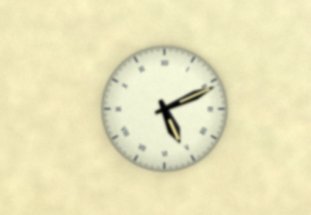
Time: {"hour": 5, "minute": 11}
